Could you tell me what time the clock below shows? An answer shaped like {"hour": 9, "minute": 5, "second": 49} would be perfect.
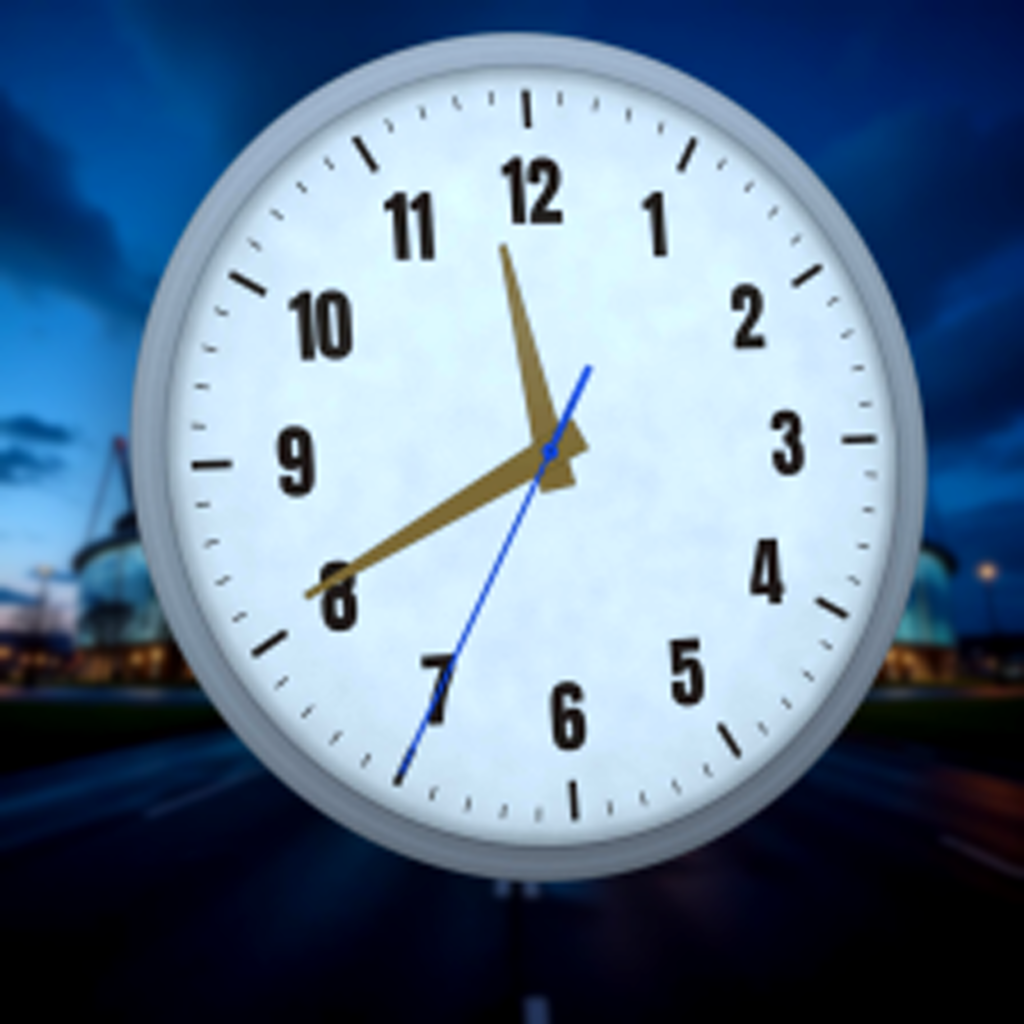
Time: {"hour": 11, "minute": 40, "second": 35}
